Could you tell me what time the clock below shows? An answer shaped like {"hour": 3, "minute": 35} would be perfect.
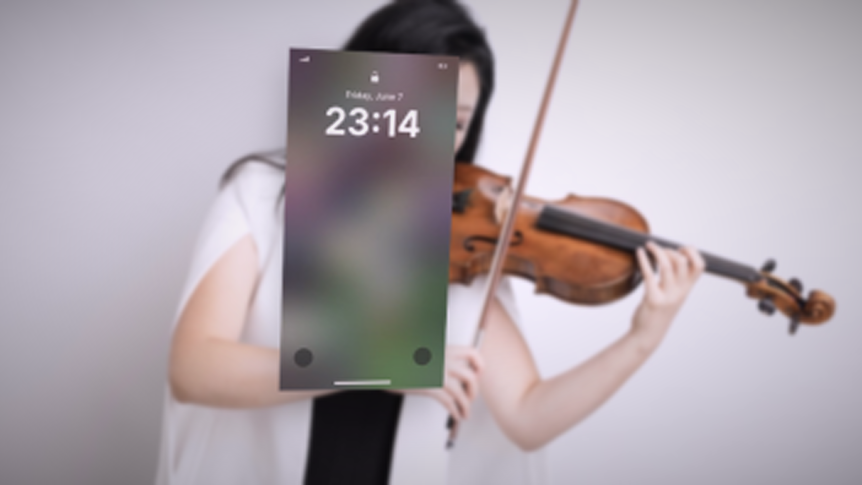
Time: {"hour": 23, "minute": 14}
